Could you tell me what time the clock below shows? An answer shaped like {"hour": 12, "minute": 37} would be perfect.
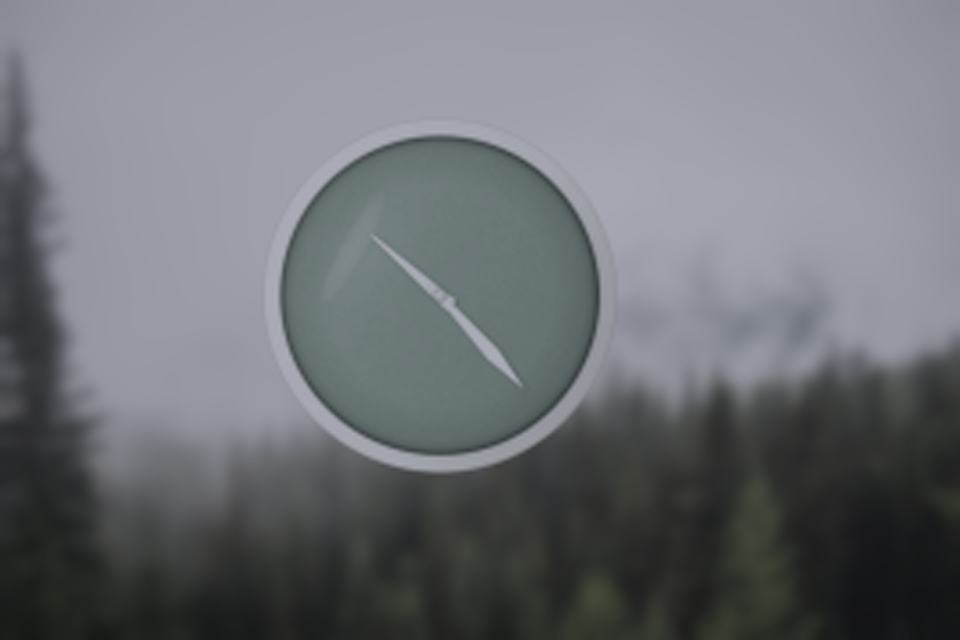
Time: {"hour": 10, "minute": 23}
